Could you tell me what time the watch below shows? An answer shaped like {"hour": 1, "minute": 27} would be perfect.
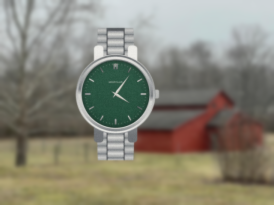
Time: {"hour": 4, "minute": 6}
